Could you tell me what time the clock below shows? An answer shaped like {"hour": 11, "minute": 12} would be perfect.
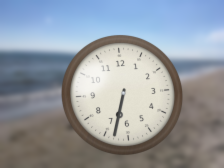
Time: {"hour": 6, "minute": 33}
